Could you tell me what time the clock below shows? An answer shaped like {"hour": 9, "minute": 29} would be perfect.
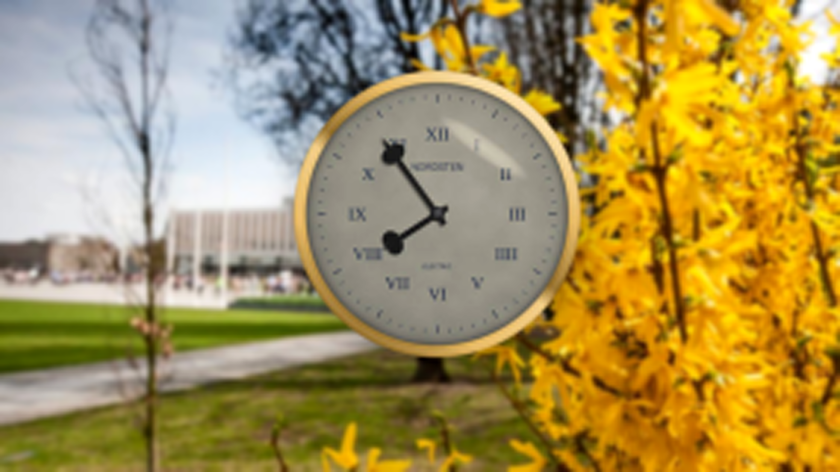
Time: {"hour": 7, "minute": 54}
